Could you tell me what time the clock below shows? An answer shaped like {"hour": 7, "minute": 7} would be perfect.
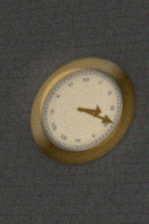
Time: {"hour": 3, "minute": 19}
